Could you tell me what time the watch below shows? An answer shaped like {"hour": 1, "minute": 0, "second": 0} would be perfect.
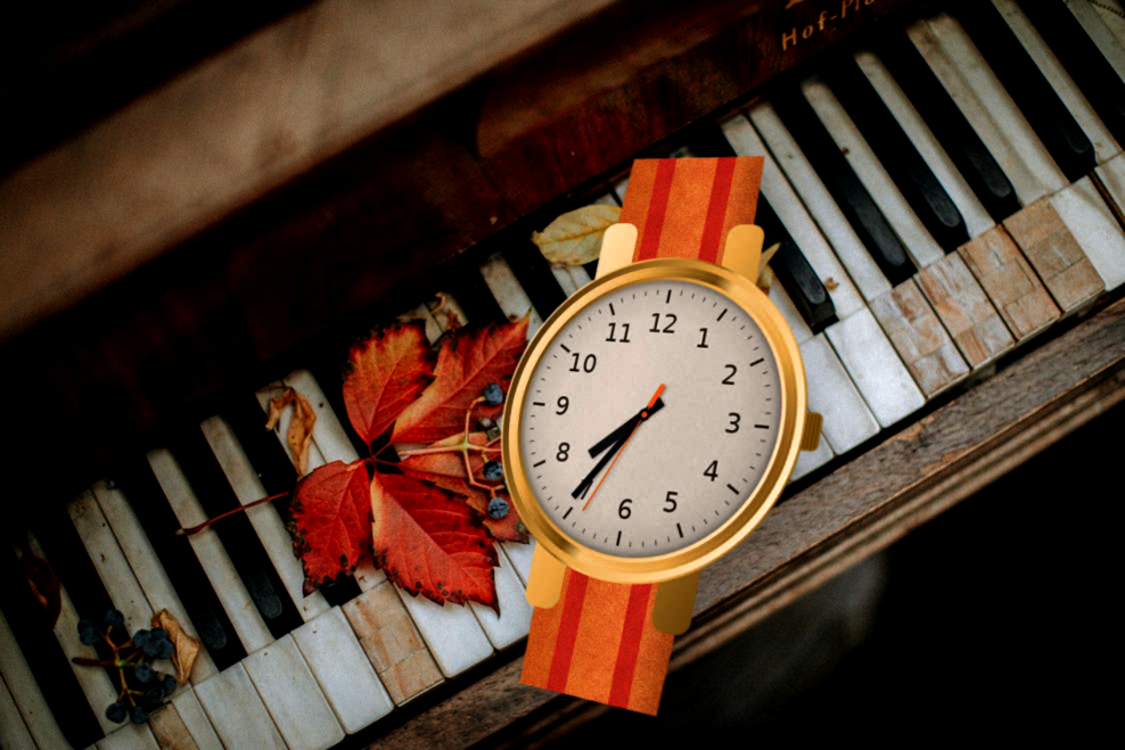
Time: {"hour": 7, "minute": 35, "second": 34}
